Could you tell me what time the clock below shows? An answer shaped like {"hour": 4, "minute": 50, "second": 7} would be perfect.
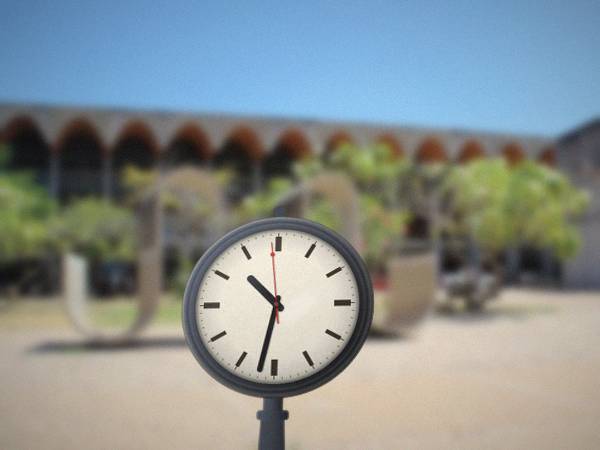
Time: {"hour": 10, "minute": 31, "second": 59}
